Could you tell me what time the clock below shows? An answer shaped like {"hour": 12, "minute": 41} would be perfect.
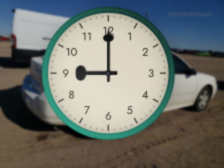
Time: {"hour": 9, "minute": 0}
